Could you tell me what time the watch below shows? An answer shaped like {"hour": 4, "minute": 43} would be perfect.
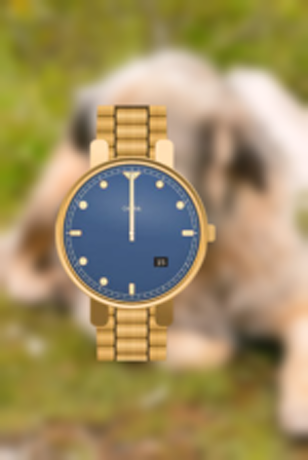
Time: {"hour": 12, "minute": 0}
